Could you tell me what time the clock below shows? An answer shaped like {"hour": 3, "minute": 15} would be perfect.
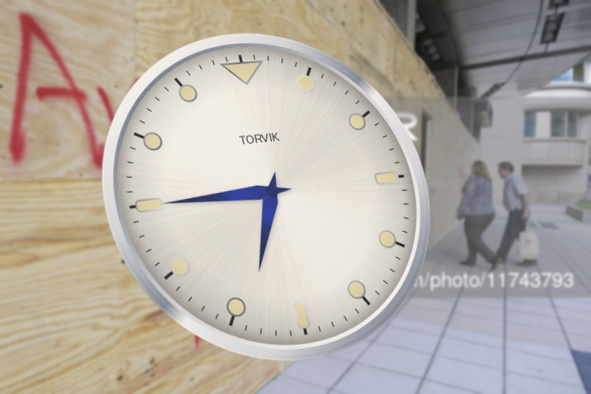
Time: {"hour": 6, "minute": 45}
